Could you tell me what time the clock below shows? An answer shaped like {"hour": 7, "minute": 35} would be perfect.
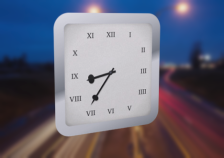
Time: {"hour": 8, "minute": 36}
